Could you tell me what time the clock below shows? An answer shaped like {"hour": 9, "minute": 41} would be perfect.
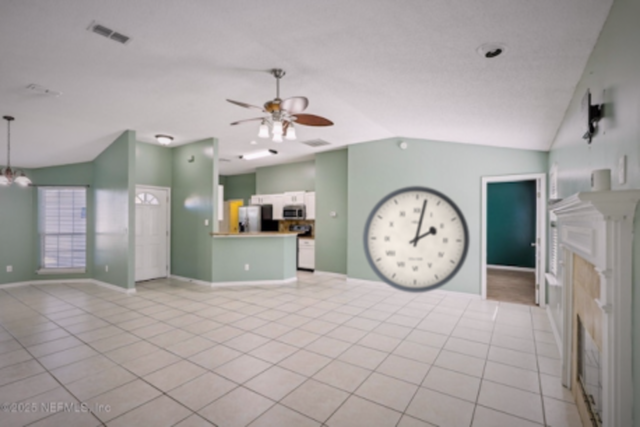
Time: {"hour": 2, "minute": 2}
